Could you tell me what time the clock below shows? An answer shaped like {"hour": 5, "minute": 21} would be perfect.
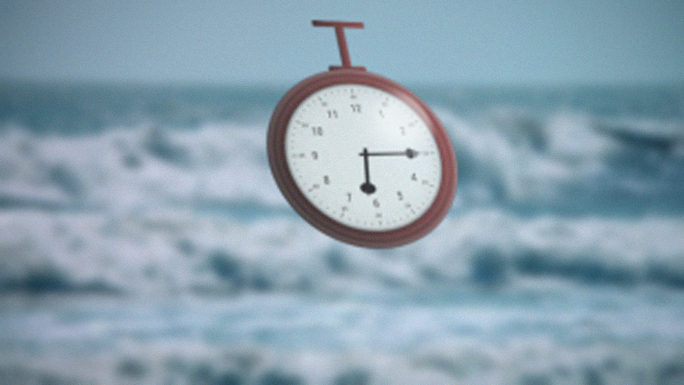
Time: {"hour": 6, "minute": 15}
